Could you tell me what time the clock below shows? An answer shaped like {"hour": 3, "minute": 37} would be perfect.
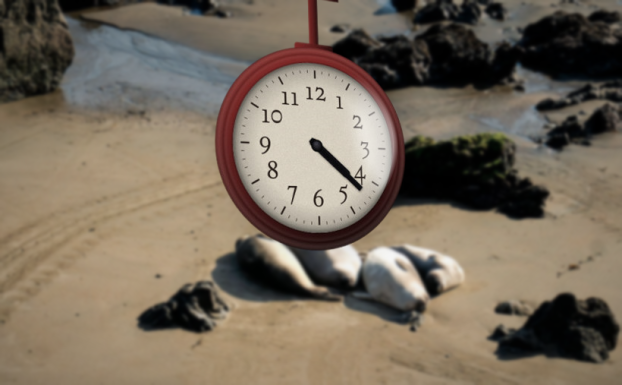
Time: {"hour": 4, "minute": 22}
